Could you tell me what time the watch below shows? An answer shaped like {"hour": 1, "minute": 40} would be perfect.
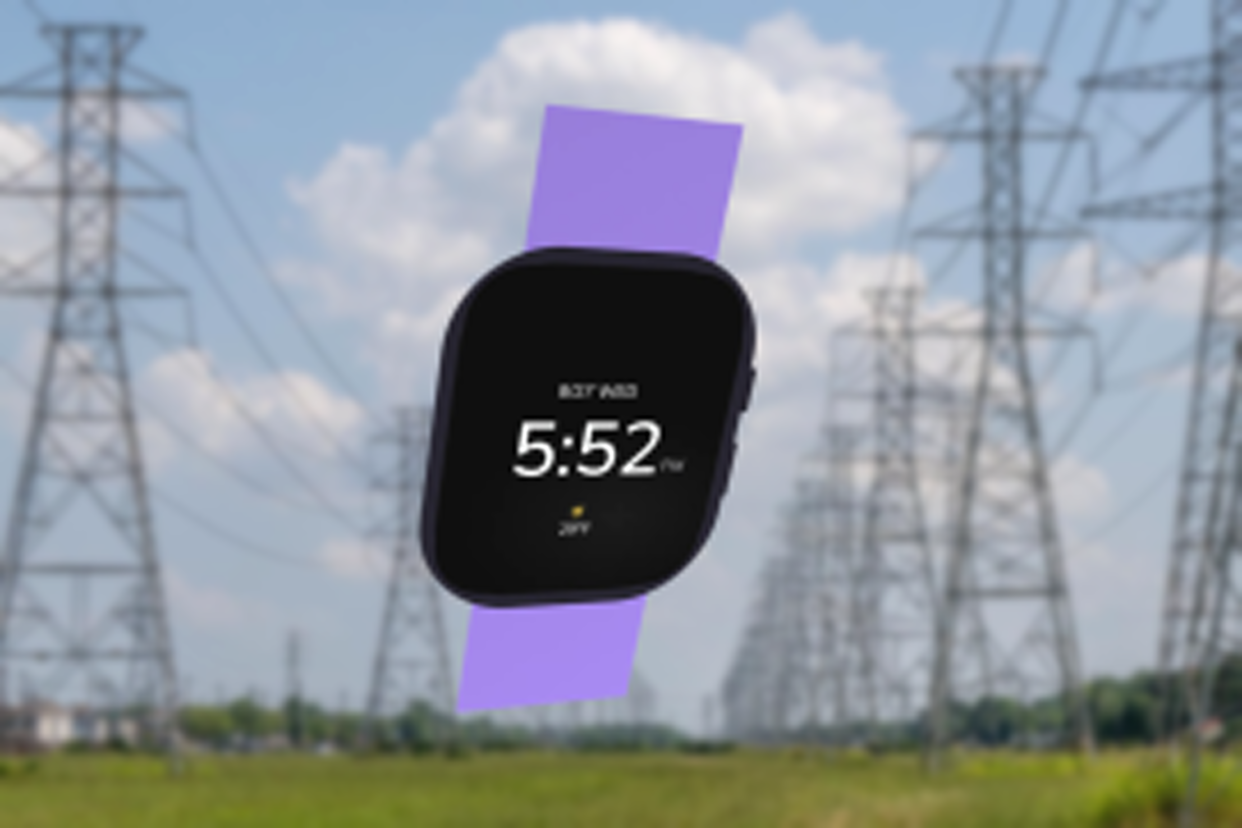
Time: {"hour": 5, "minute": 52}
